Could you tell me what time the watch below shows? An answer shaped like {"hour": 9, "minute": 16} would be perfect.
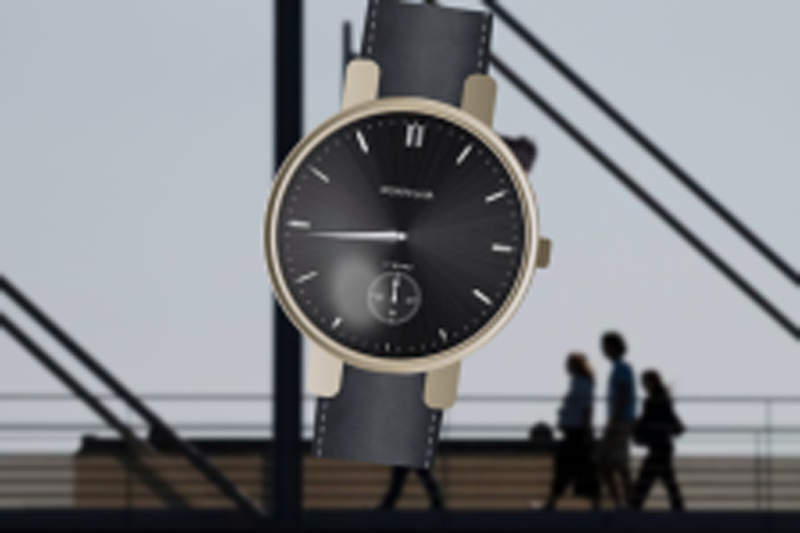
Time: {"hour": 8, "minute": 44}
